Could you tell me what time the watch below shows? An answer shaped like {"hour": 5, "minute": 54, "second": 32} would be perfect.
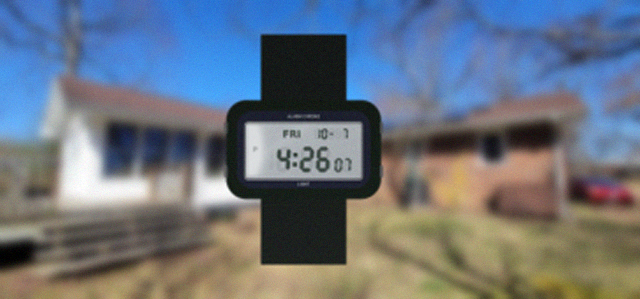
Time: {"hour": 4, "minute": 26, "second": 7}
